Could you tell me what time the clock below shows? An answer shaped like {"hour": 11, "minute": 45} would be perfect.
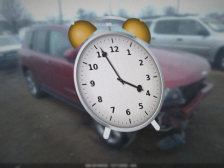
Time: {"hour": 3, "minute": 56}
